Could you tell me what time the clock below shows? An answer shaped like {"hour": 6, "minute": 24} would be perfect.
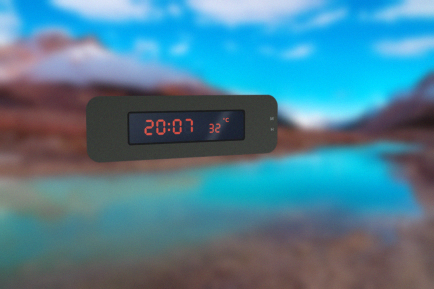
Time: {"hour": 20, "minute": 7}
